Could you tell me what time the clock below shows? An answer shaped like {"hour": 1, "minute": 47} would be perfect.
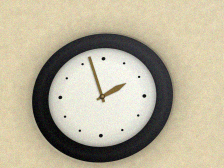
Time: {"hour": 1, "minute": 57}
